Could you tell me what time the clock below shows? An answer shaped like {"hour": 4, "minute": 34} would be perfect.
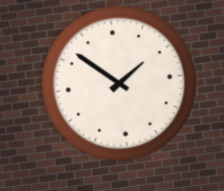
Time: {"hour": 1, "minute": 52}
